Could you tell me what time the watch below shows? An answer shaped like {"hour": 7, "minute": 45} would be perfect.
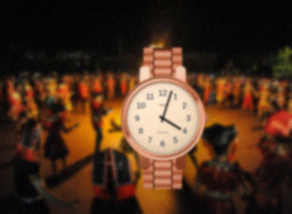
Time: {"hour": 4, "minute": 3}
